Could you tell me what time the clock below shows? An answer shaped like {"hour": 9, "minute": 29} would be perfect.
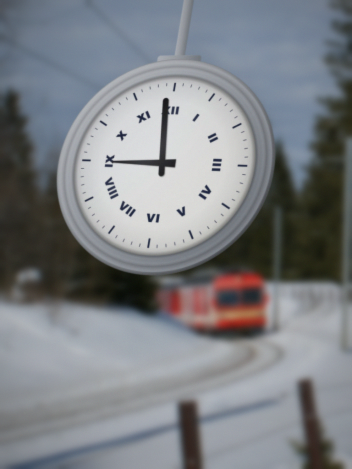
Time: {"hour": 8, "minute": 59}
